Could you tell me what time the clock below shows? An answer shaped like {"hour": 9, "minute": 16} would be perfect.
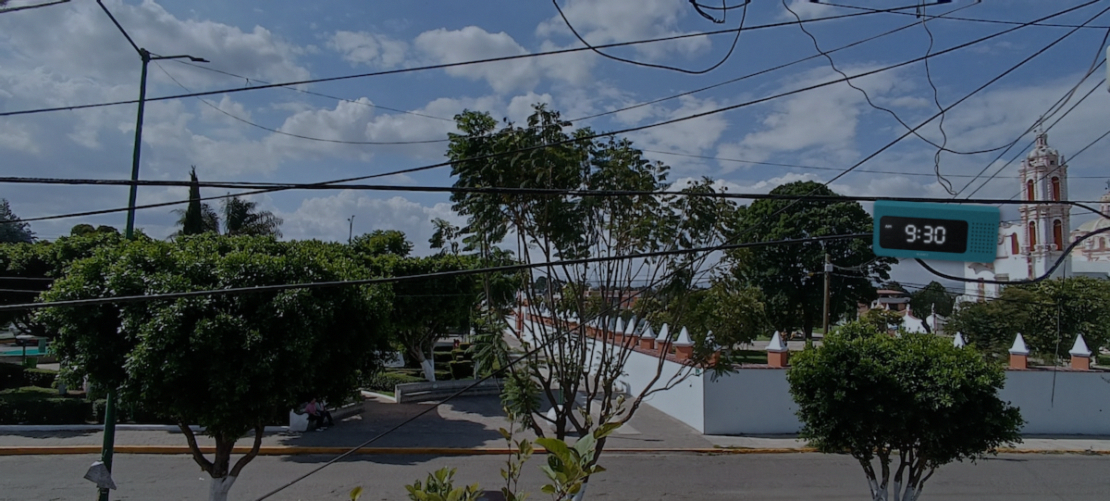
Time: {"hour": 9, "minute": 30}
